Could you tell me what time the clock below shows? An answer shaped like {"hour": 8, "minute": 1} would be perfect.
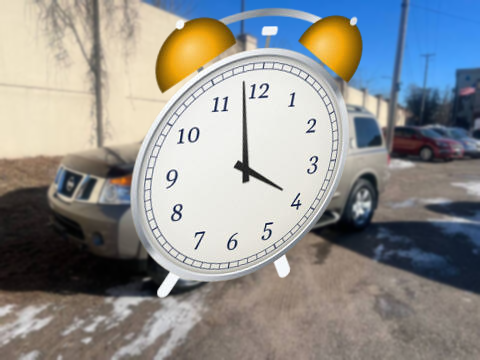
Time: {"hour": 3, "minute": 58}
